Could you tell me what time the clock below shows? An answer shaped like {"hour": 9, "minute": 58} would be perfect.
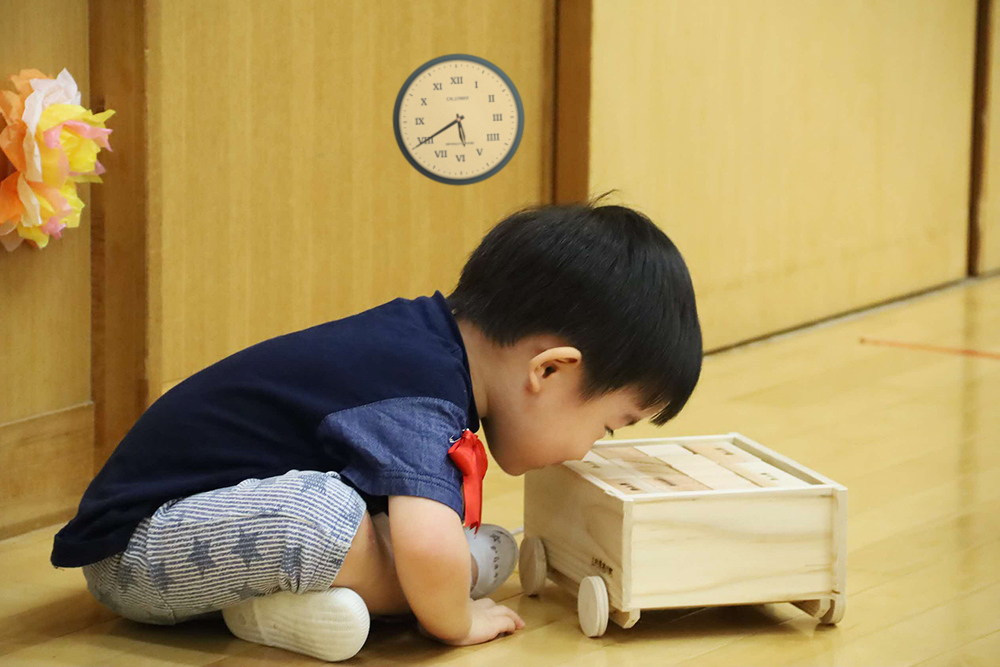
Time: {"hour": 5, "minute": 40}
